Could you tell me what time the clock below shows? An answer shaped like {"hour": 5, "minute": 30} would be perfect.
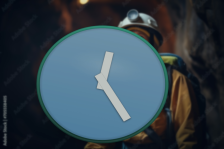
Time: {"hour": 12, "minute": 25}
